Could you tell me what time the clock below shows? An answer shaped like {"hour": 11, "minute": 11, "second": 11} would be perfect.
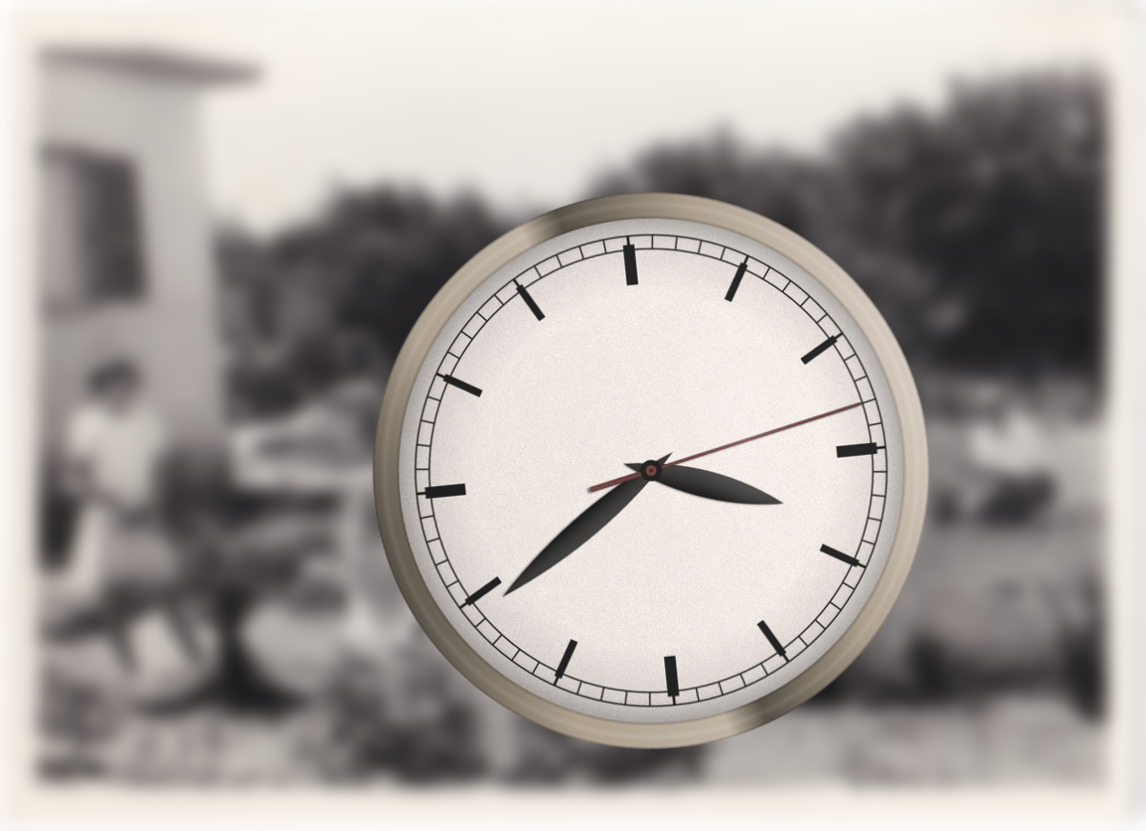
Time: {"hour": 3, "minute": 39, "second": 13}
